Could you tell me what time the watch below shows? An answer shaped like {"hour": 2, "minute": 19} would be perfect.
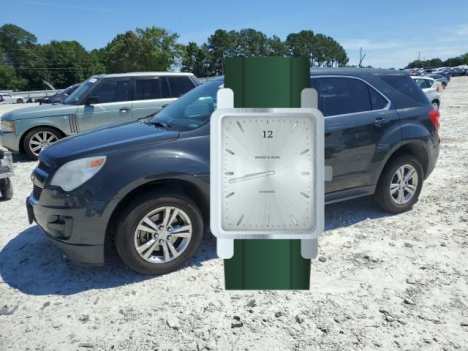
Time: {"hour": 8, "minute": 43}
